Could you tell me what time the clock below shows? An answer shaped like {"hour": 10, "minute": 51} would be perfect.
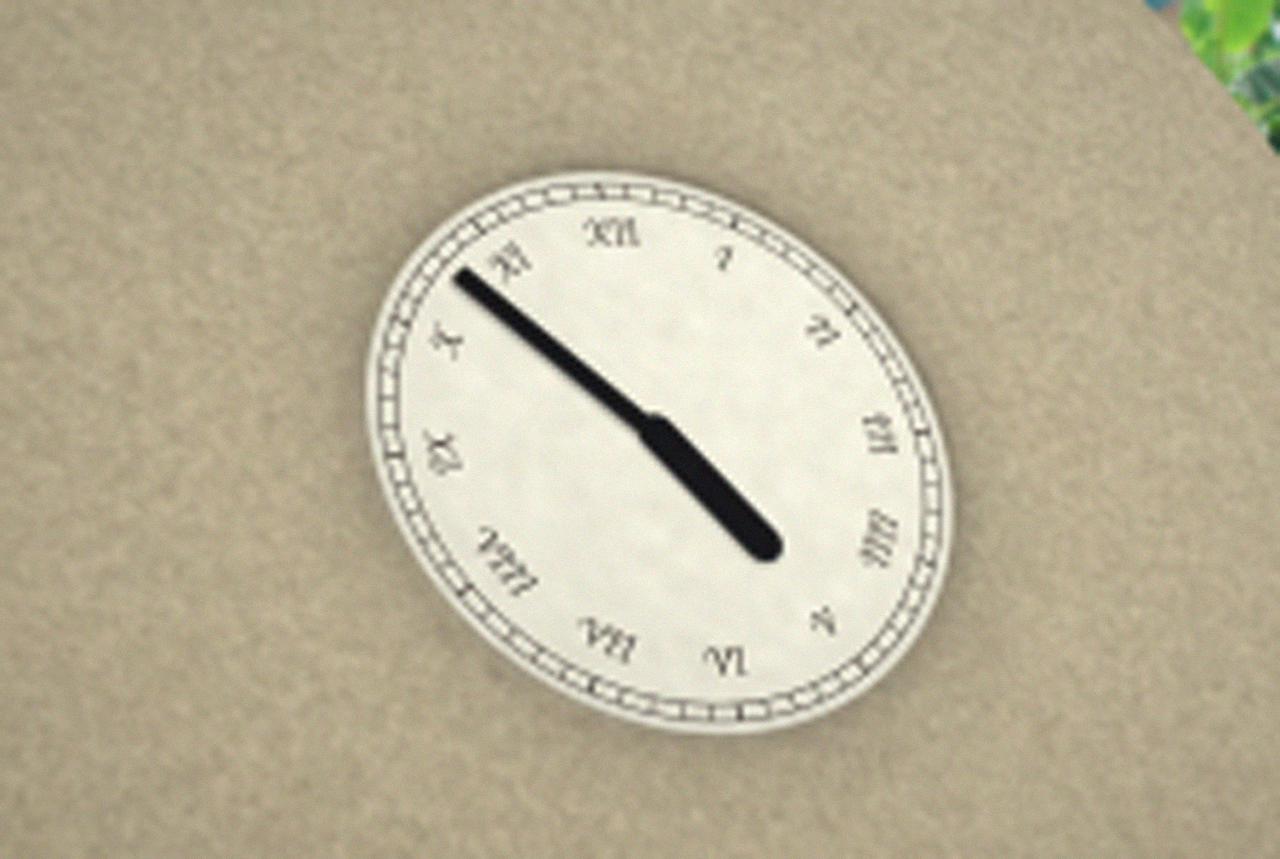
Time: {"hour": 4, "minute": 53}
